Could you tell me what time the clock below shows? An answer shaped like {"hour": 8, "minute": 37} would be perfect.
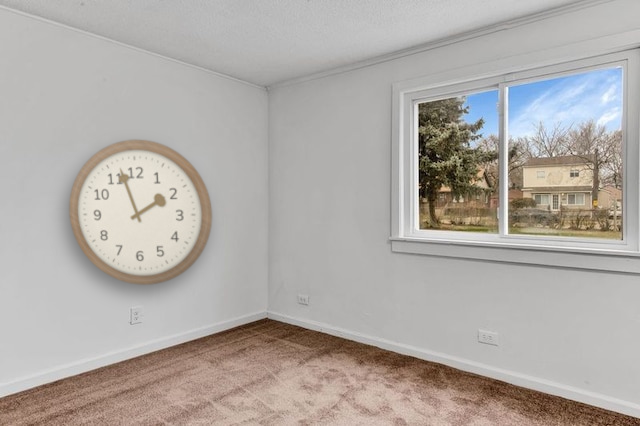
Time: {"hour": 1, "minute": 57}
